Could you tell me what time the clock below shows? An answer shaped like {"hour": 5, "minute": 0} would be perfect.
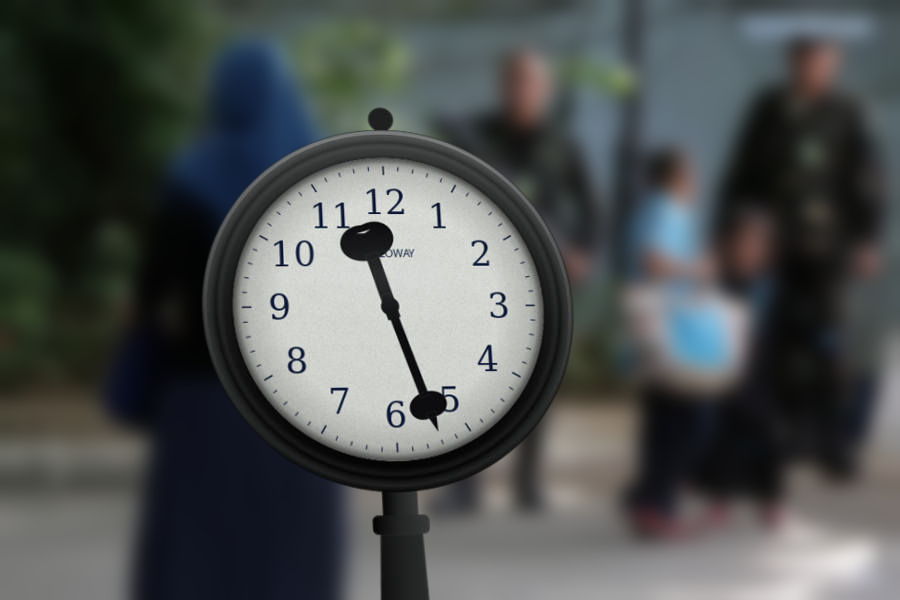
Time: {"hour": 11, "minute": 27}
